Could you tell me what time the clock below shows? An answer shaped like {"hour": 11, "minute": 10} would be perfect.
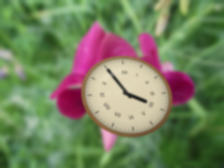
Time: {"hour": 3, "minute": 55}
